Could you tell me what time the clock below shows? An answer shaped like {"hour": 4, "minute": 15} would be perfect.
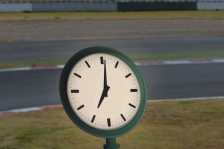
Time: {"hour": 7, "minute": 1}
